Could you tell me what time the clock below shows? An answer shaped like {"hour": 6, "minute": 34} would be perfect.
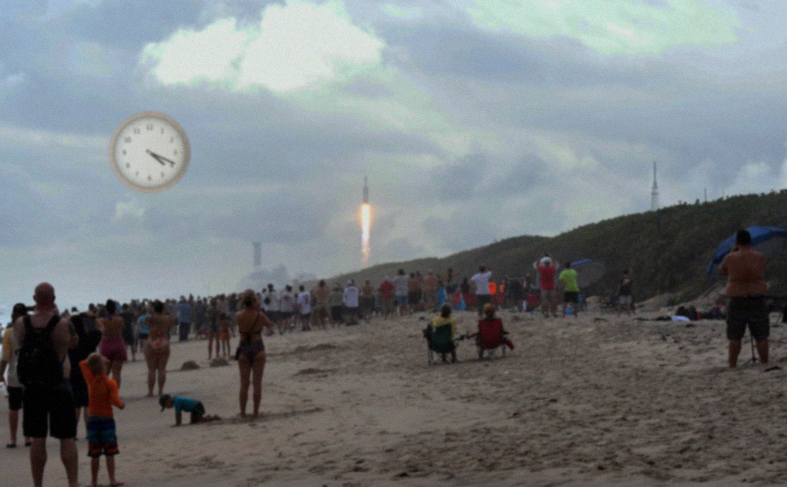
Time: {"hour": 4, "minute": 19}
